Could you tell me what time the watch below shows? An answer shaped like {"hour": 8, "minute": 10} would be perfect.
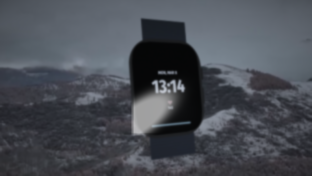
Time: {"hour": 13, "minute": 14}
